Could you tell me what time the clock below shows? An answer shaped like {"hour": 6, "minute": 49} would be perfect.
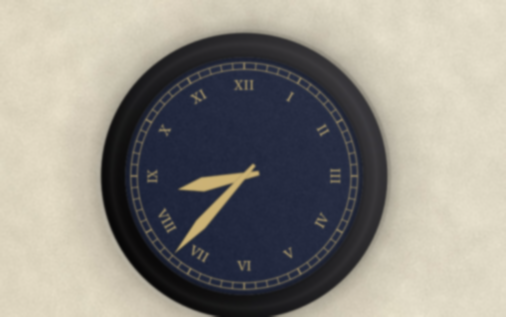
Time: {"hour": 8, "minute": 37}
